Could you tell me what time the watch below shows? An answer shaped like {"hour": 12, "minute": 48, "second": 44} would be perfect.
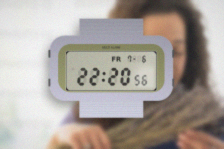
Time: {"hour": 22, "minute": 20, "second": 56}
